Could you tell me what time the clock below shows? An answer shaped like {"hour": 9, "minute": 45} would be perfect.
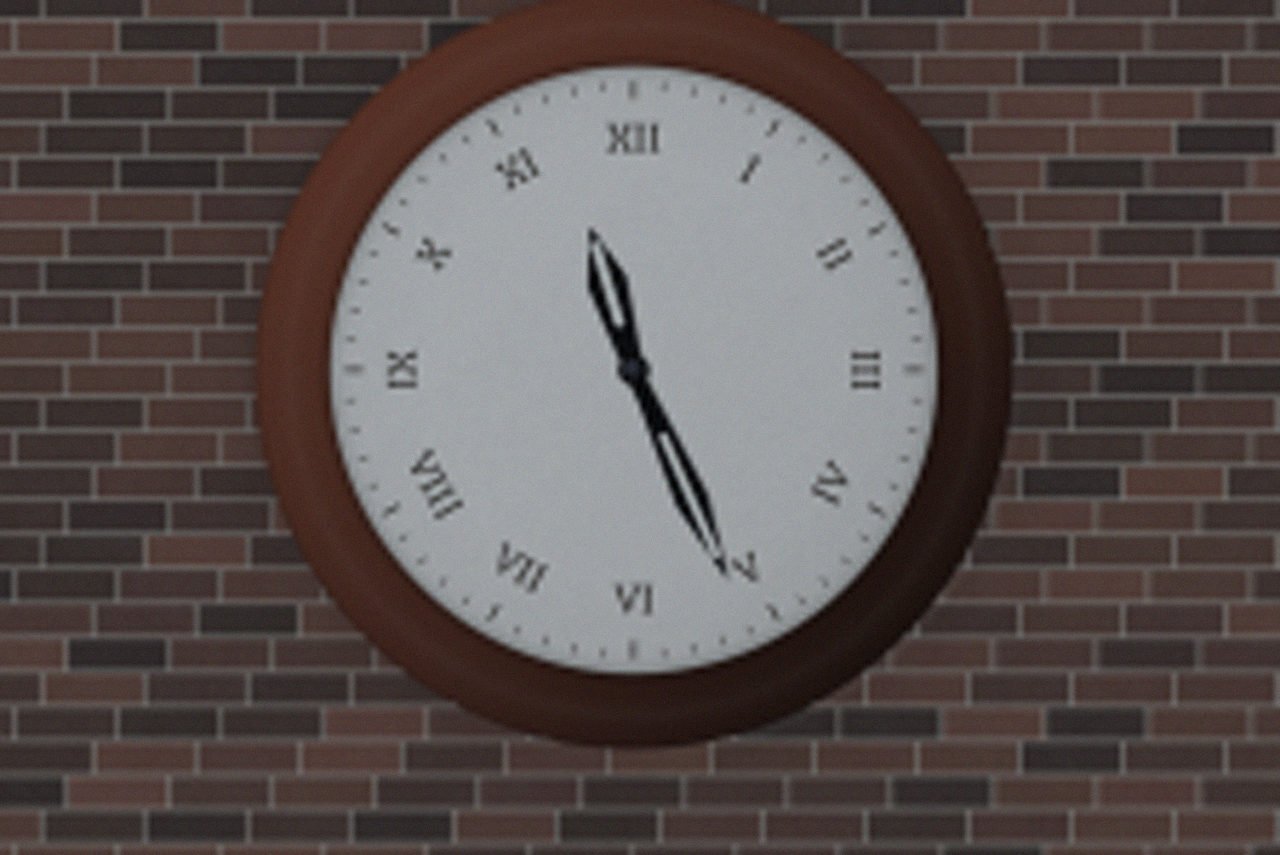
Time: {"hour": 11, "minute": 26}
